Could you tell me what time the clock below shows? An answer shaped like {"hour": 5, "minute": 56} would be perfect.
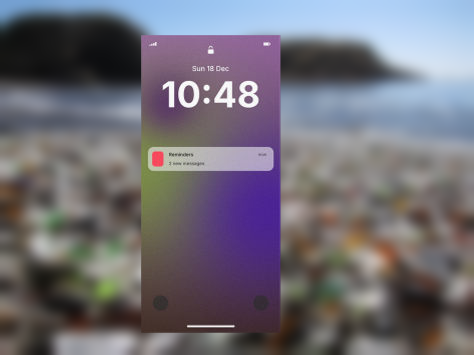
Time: {"hour": 10, "minute": 48}
